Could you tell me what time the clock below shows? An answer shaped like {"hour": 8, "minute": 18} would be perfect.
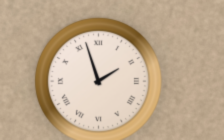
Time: {"hour": 1, "minute": 57}
